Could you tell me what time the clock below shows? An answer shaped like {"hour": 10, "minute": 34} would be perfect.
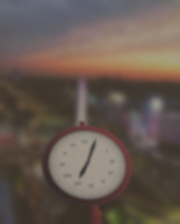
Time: {"hour": 7, "minute": 4}
